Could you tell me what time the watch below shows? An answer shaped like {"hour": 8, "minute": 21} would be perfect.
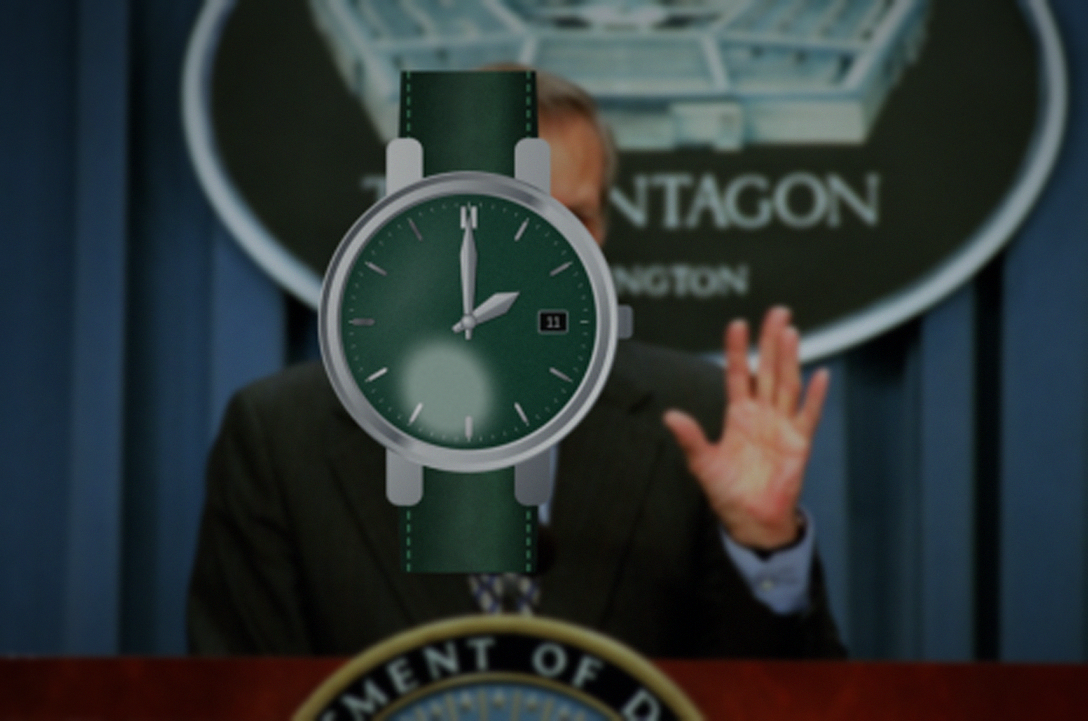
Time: {"hour": 2, "minute": 0}
